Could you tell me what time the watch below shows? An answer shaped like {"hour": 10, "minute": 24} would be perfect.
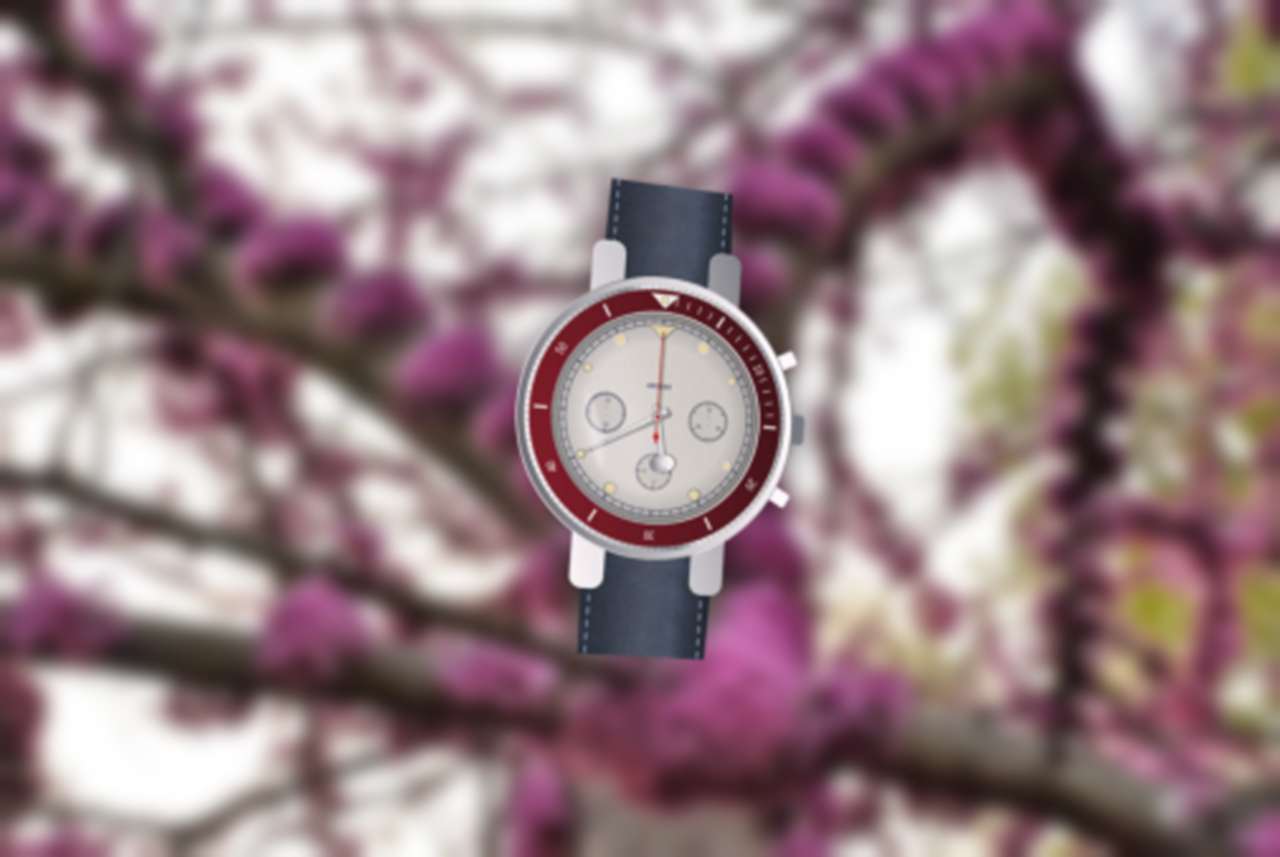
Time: {"hour": 5, "minute": 40}
